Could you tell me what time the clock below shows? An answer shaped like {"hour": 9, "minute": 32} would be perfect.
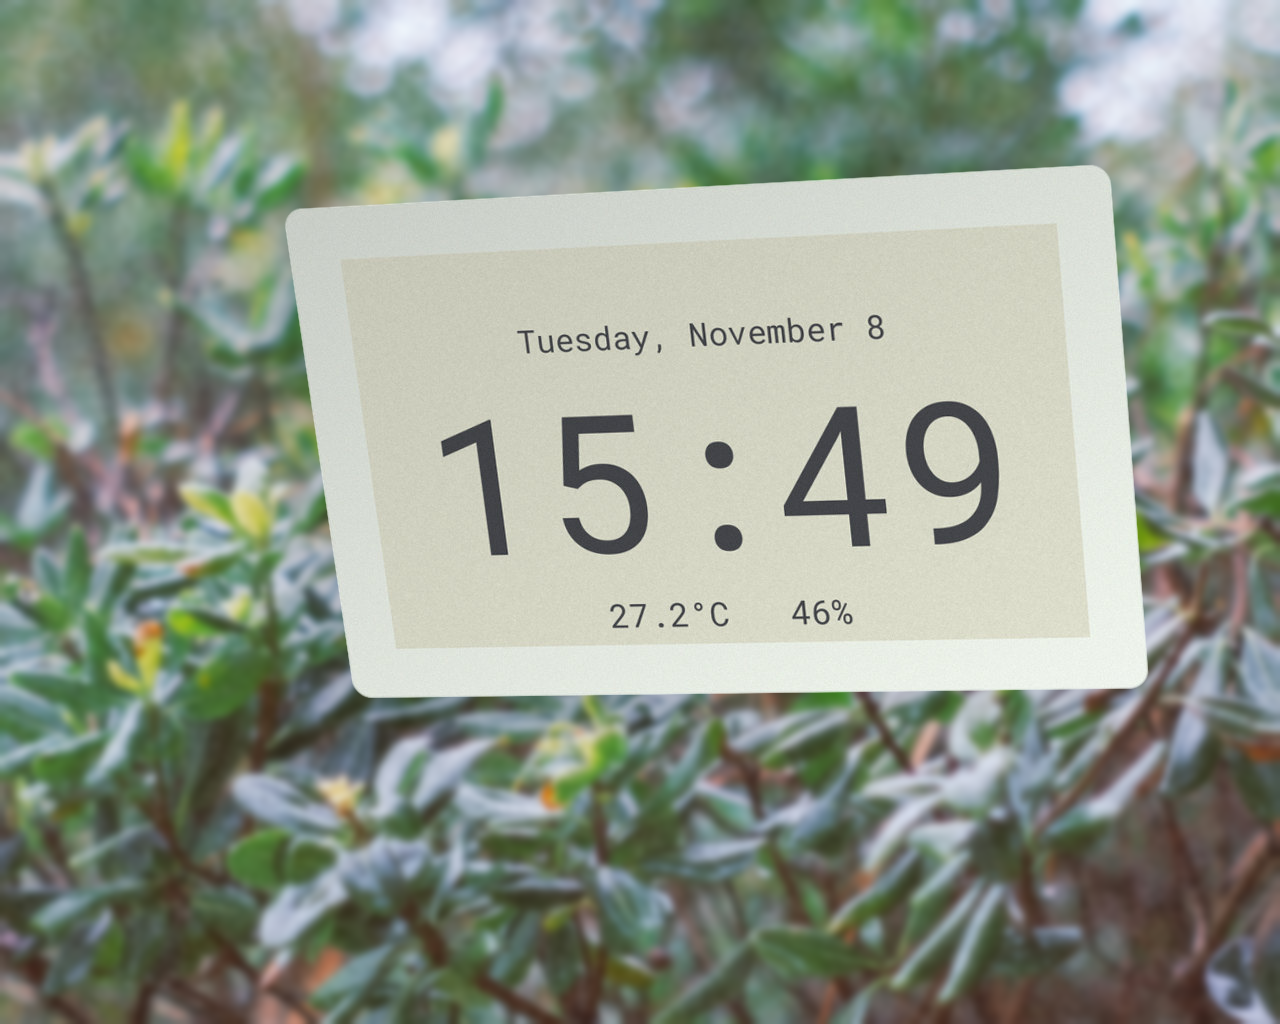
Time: {"hour": 15, "minute": 49}
